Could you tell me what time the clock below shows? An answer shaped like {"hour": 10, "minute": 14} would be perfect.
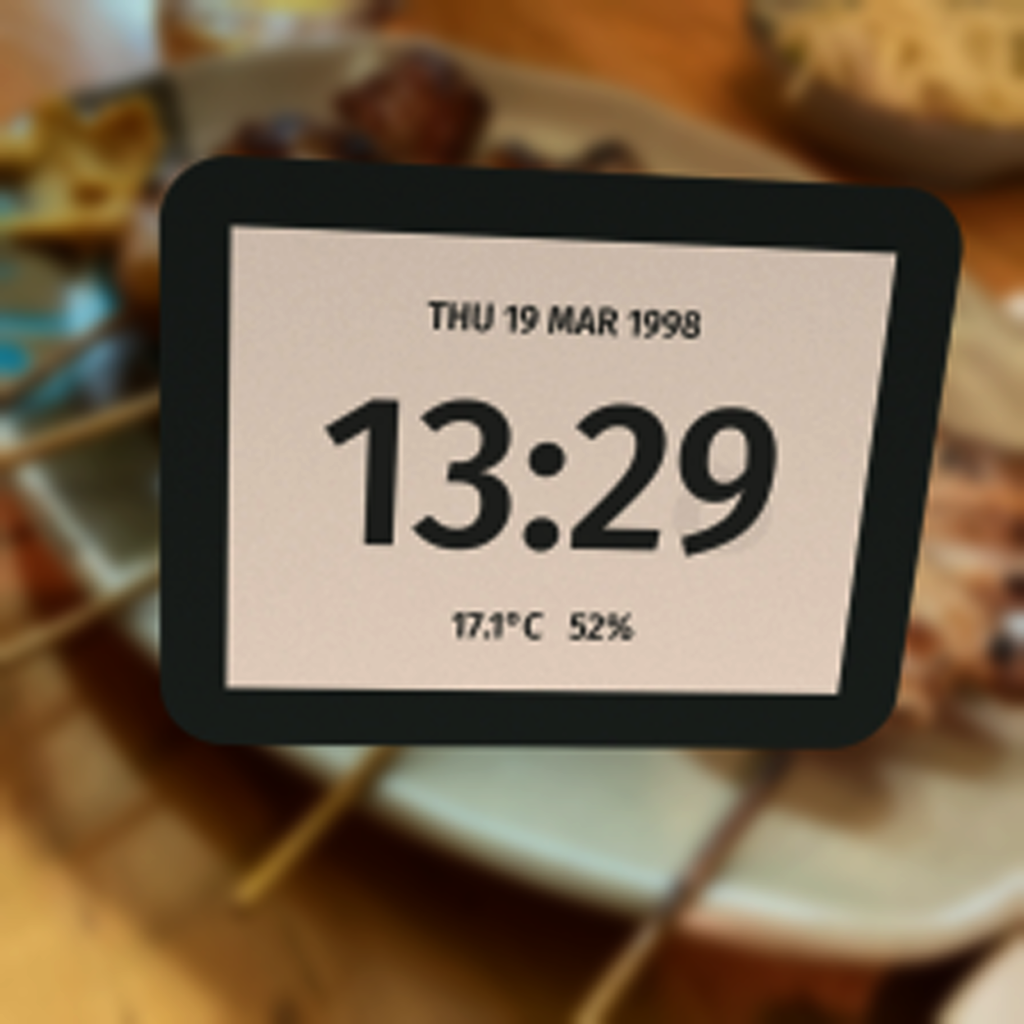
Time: {"hour": 13, "minute": 29}
